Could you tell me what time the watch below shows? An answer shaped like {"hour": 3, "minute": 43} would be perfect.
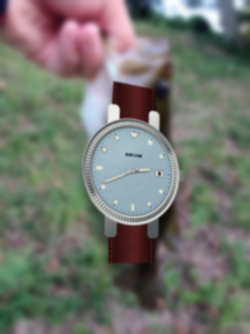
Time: {"hour": 2, "minute": 41}
